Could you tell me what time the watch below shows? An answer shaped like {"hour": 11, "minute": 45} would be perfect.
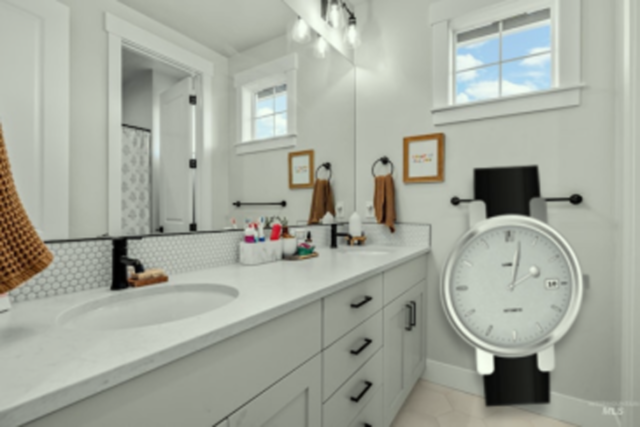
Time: {"hour": 2, "minute": 2}
